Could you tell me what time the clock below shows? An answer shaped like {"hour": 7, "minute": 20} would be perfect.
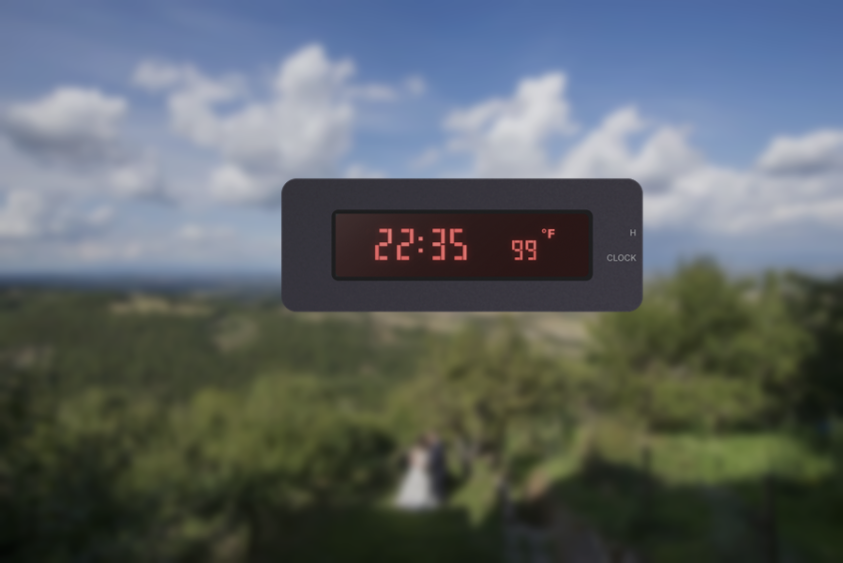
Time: {"hour": 22, "minute": 35}
